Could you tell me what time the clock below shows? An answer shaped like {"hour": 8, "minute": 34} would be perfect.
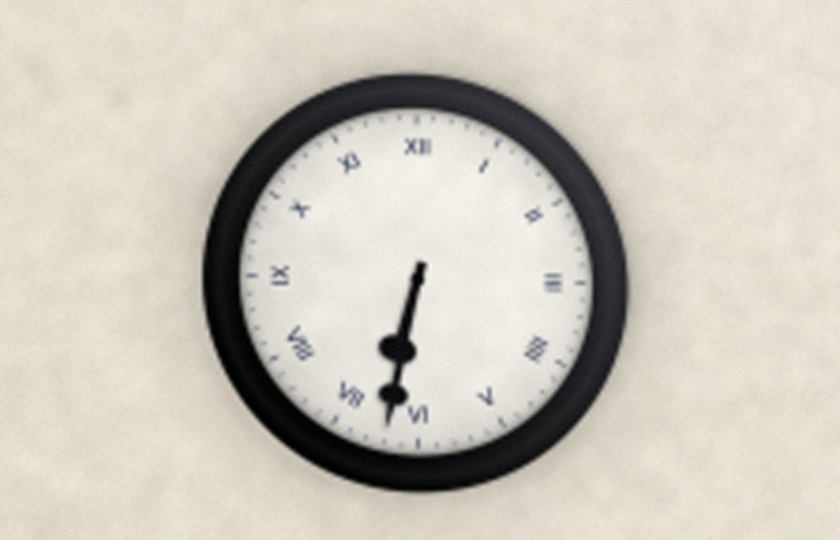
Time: {"hour": 6, "minute": 32}
